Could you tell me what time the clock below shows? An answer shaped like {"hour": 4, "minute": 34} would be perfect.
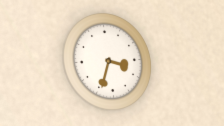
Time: {"hour": 3, "minute": 34}
